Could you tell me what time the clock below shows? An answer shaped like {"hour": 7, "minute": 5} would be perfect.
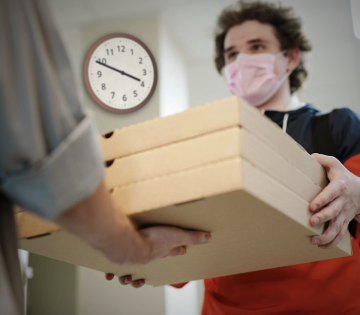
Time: {"hour": 3, "minute": 49}
